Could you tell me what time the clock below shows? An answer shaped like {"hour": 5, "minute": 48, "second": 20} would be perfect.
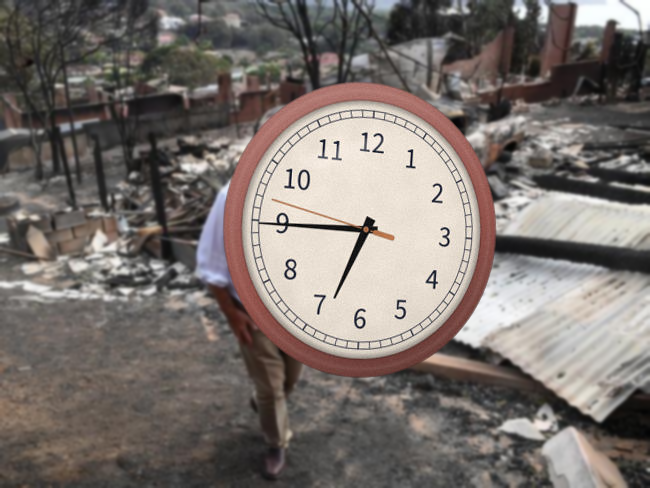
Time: {"hour": 6, "minute": 44, "second": 47}
